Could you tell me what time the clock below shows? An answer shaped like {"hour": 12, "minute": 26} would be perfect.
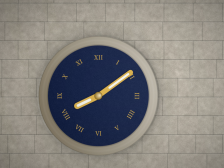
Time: {"hour": 8, "minute": 9}
